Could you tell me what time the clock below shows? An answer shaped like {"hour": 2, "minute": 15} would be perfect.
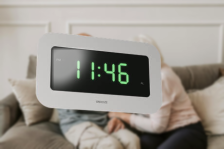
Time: {"hour": 11, "minute": 46}
